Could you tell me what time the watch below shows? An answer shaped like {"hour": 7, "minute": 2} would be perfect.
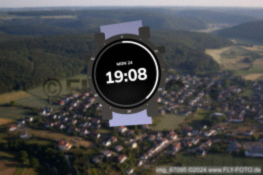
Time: {"hour": 19, "minute": 8}
